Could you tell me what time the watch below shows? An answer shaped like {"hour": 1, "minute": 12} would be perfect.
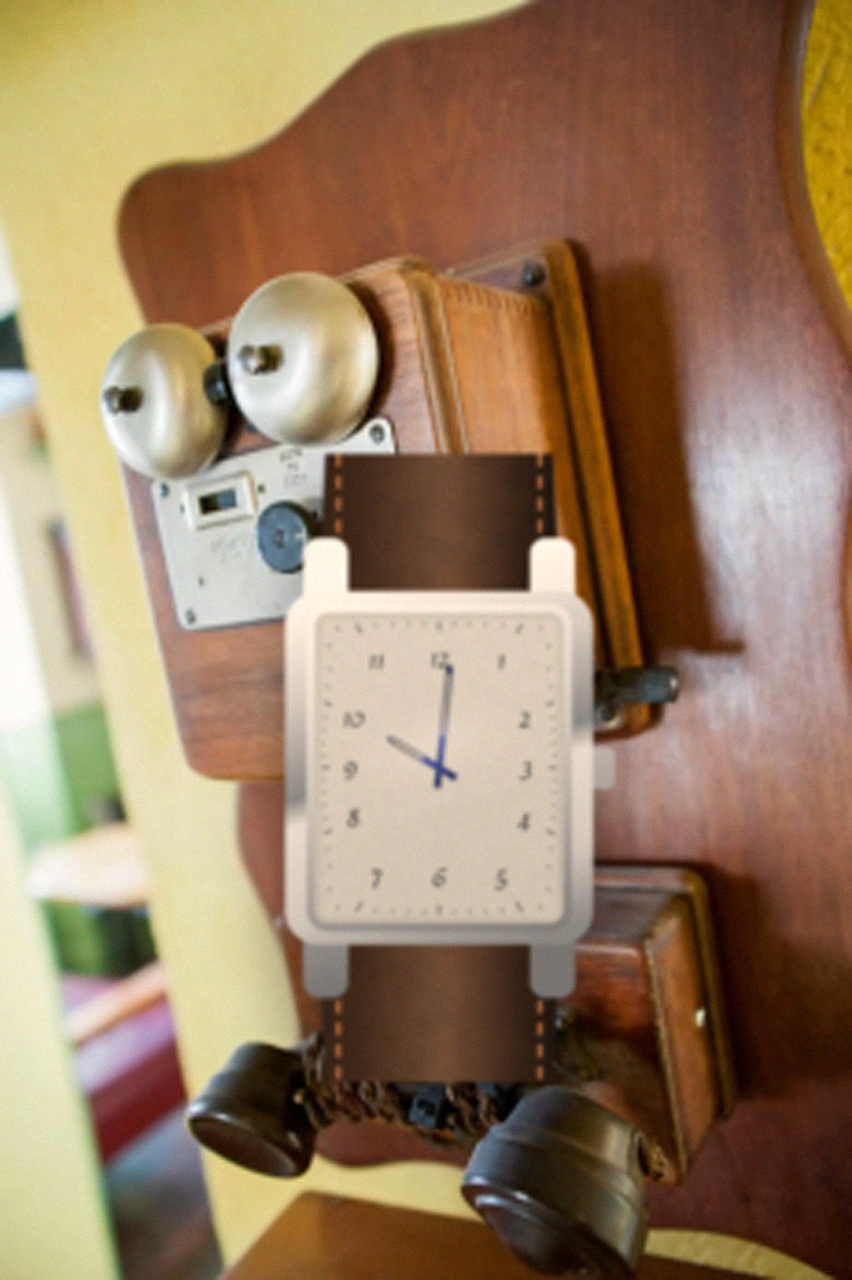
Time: {"hour": 10, "minute": 1}
